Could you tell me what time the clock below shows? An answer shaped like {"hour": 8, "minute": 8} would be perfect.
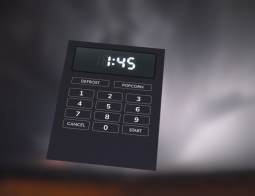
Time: {"hour": 1, "minute": 45}
